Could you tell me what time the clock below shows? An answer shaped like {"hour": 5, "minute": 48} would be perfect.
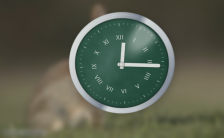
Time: {"hour": 12, "minute": 16}
